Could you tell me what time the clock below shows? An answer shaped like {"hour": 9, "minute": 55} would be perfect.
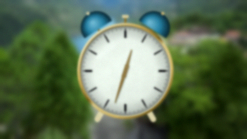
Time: {"hour": 12, "minute": 33}
